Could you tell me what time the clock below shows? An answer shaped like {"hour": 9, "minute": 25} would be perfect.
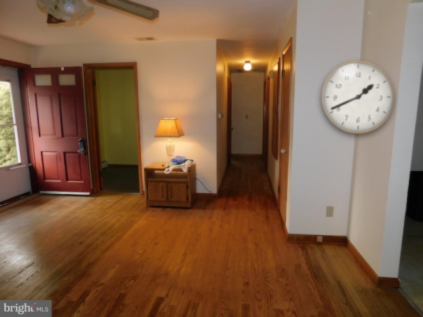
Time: {"hour": 1, "minute": 41}
